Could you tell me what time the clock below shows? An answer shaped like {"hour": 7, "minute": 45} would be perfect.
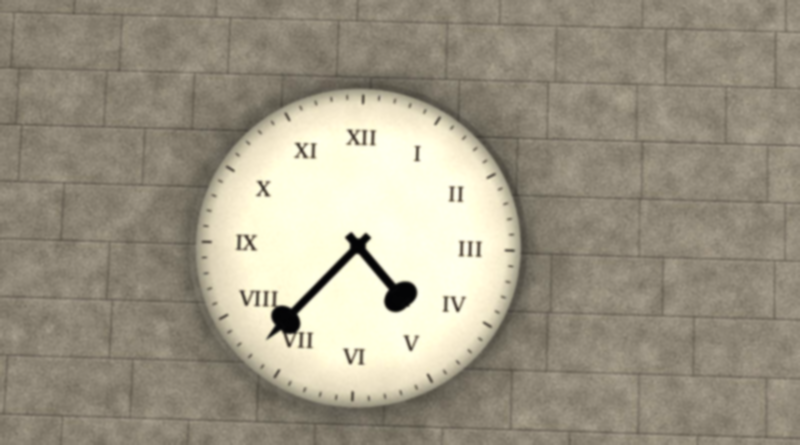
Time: {"hour": 4, "minute": 37}
